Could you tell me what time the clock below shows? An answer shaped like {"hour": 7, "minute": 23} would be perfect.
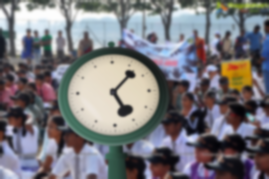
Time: {"hour": 5, "minute": 7}
